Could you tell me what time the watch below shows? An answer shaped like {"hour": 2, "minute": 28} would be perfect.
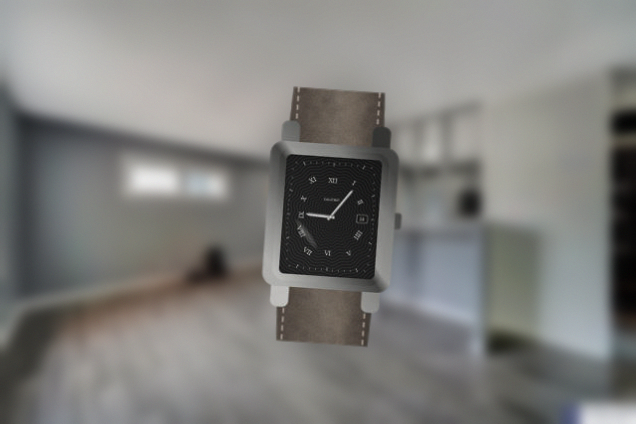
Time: {"hour": 9, "minute": 6}
